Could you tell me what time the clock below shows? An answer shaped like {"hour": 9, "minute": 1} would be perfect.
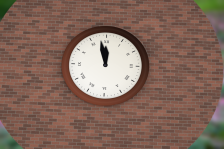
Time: {"hour": 11, "minute": 58}
